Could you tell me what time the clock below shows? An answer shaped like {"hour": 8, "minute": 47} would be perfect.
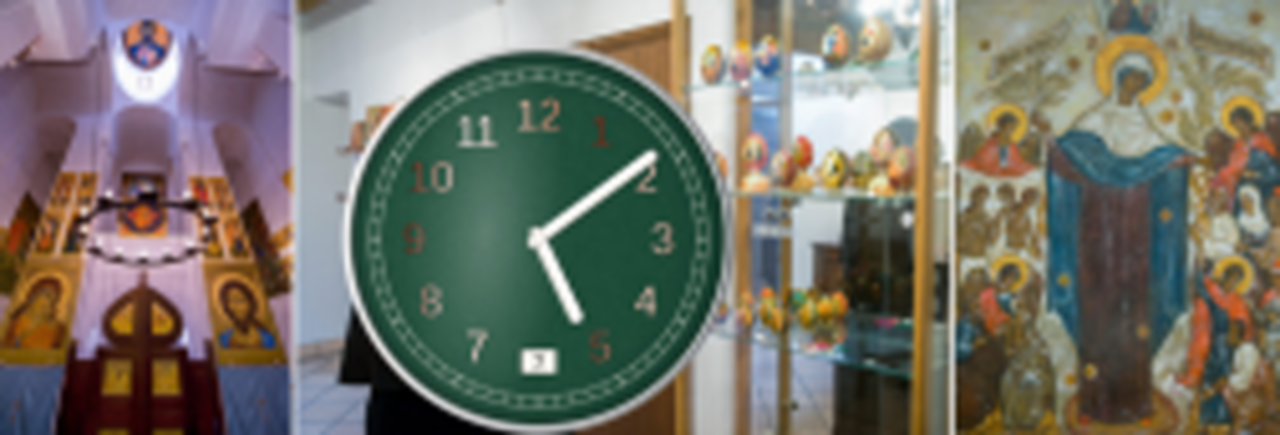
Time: {"hour": 5, "minute": 9}
